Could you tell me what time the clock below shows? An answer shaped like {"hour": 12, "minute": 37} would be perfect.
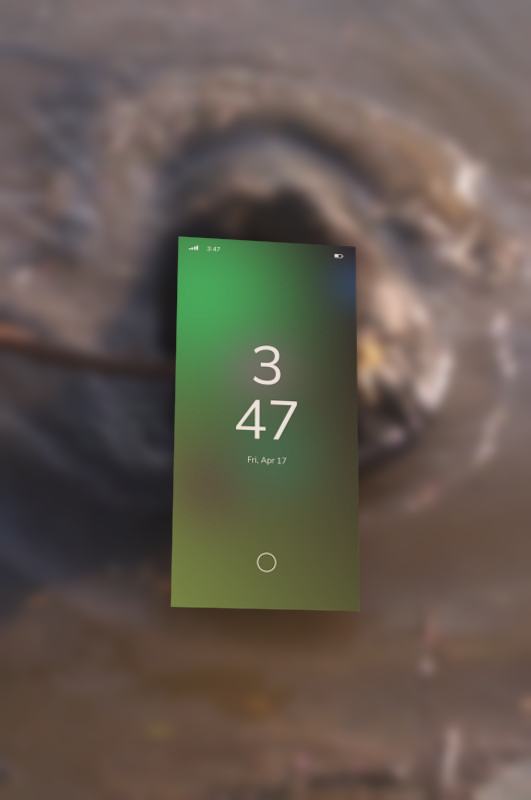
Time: {"hour": 3, "minute": 47}
